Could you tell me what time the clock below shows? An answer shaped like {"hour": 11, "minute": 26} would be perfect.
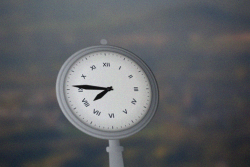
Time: {"hour": 7, "minute": 46}
